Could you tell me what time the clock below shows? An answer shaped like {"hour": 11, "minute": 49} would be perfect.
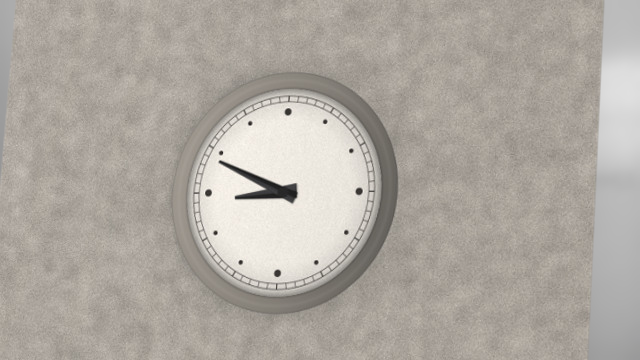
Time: {"hour": 8, "minute": 49}
